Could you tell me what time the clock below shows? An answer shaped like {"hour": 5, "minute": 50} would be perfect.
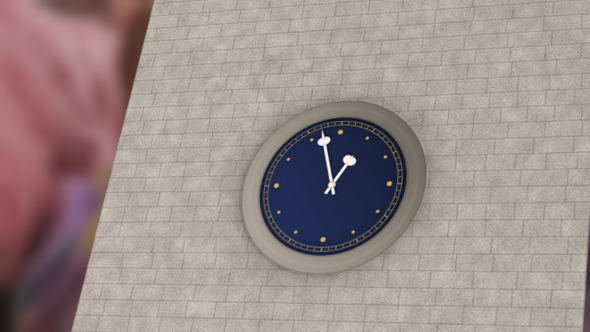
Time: {"hour": 12, "minute": 57}
